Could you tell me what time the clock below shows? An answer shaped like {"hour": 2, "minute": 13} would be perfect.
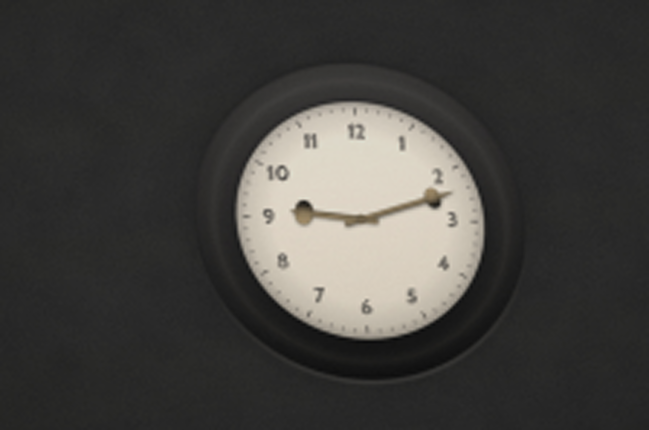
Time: {"hour": 9, "minute": 12}
